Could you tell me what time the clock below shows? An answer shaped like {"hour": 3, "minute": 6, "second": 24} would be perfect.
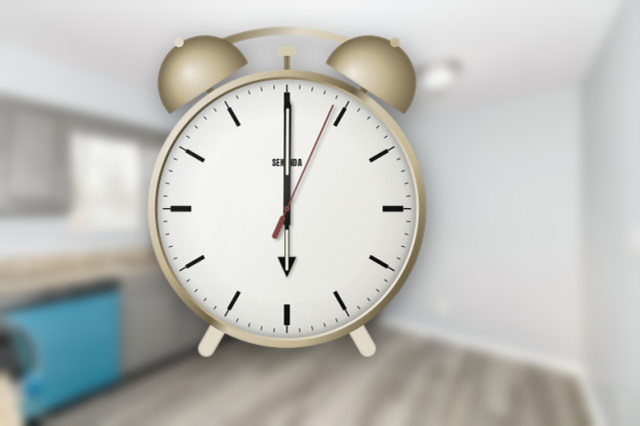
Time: {"hour": 6, "minute": 0, "second": 4}
